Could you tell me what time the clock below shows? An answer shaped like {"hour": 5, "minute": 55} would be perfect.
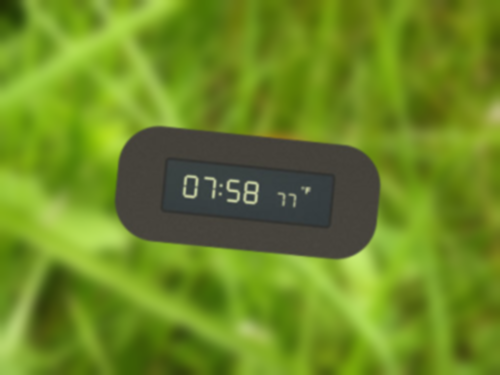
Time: {"hour": 7, "minute": 58}
